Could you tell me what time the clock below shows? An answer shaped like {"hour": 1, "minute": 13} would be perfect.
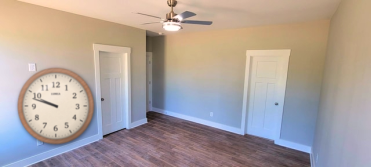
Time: {"hour": 9, "minute": 48}
